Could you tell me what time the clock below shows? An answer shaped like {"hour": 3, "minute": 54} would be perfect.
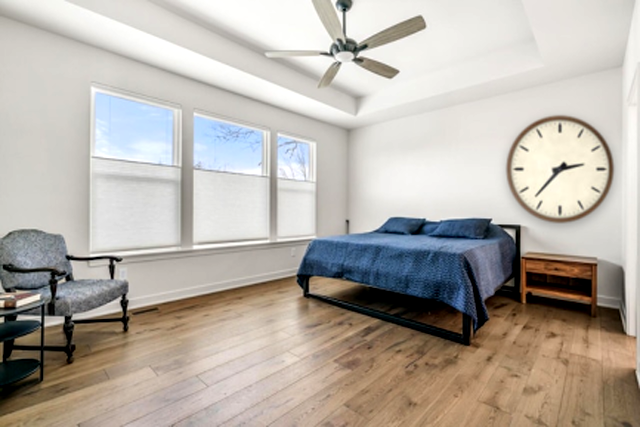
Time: {"hour": 2, "minute": 37}
